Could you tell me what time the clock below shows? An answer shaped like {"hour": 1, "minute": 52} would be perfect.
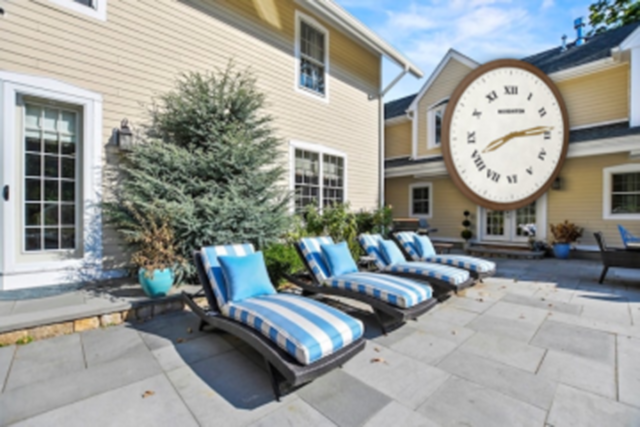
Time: {"hour": 8, "minute": 14}
